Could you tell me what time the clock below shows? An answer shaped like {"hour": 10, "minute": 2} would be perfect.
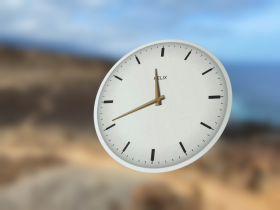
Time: {"hour": 11, "minute": 41}
